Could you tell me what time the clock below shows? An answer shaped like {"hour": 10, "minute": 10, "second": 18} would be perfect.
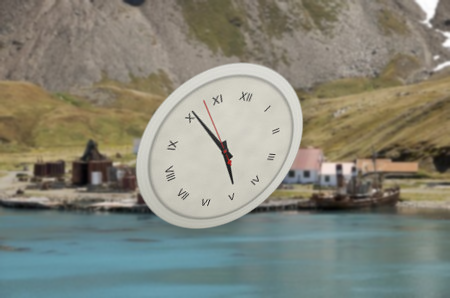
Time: {"hour": 4, "minute": 50, "second": 53}
